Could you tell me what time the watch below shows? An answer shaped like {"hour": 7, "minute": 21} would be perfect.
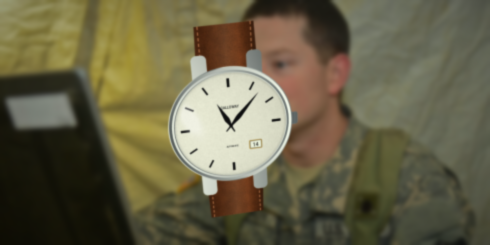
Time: {"hour": 11, "minute": 7}
